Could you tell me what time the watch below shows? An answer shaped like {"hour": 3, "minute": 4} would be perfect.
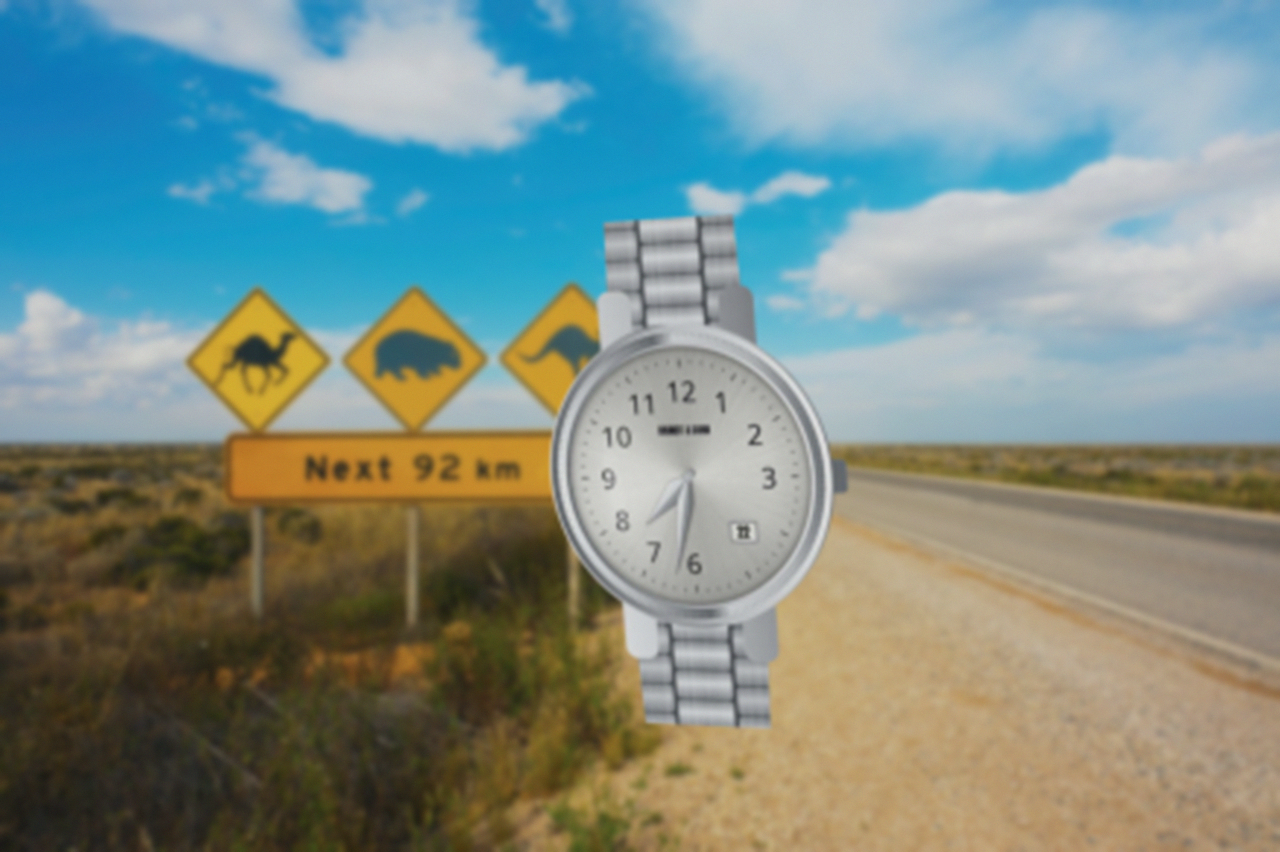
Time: {"hour": 7, "minute": 32}
